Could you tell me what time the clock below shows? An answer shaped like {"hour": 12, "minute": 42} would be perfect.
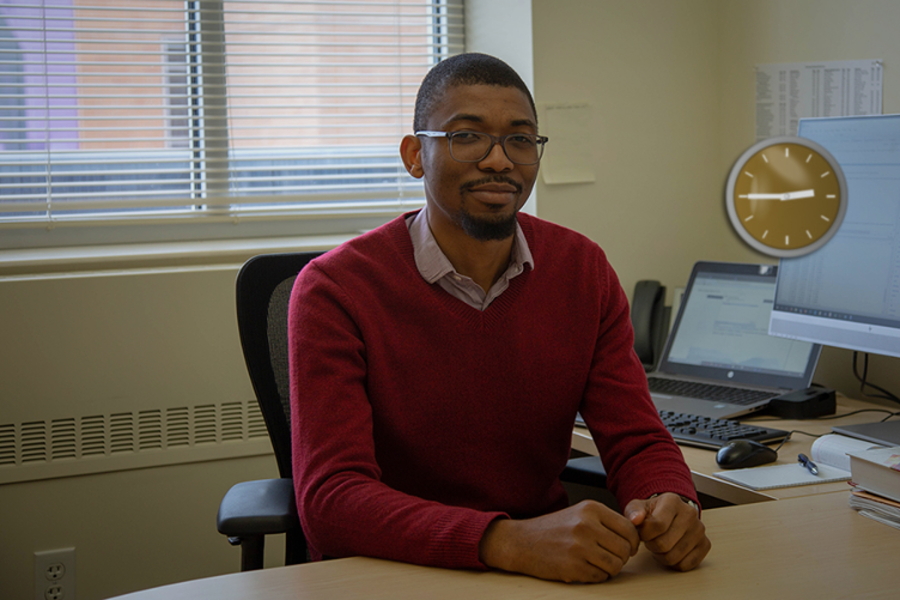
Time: {"hour": 2, "minute": 45}
